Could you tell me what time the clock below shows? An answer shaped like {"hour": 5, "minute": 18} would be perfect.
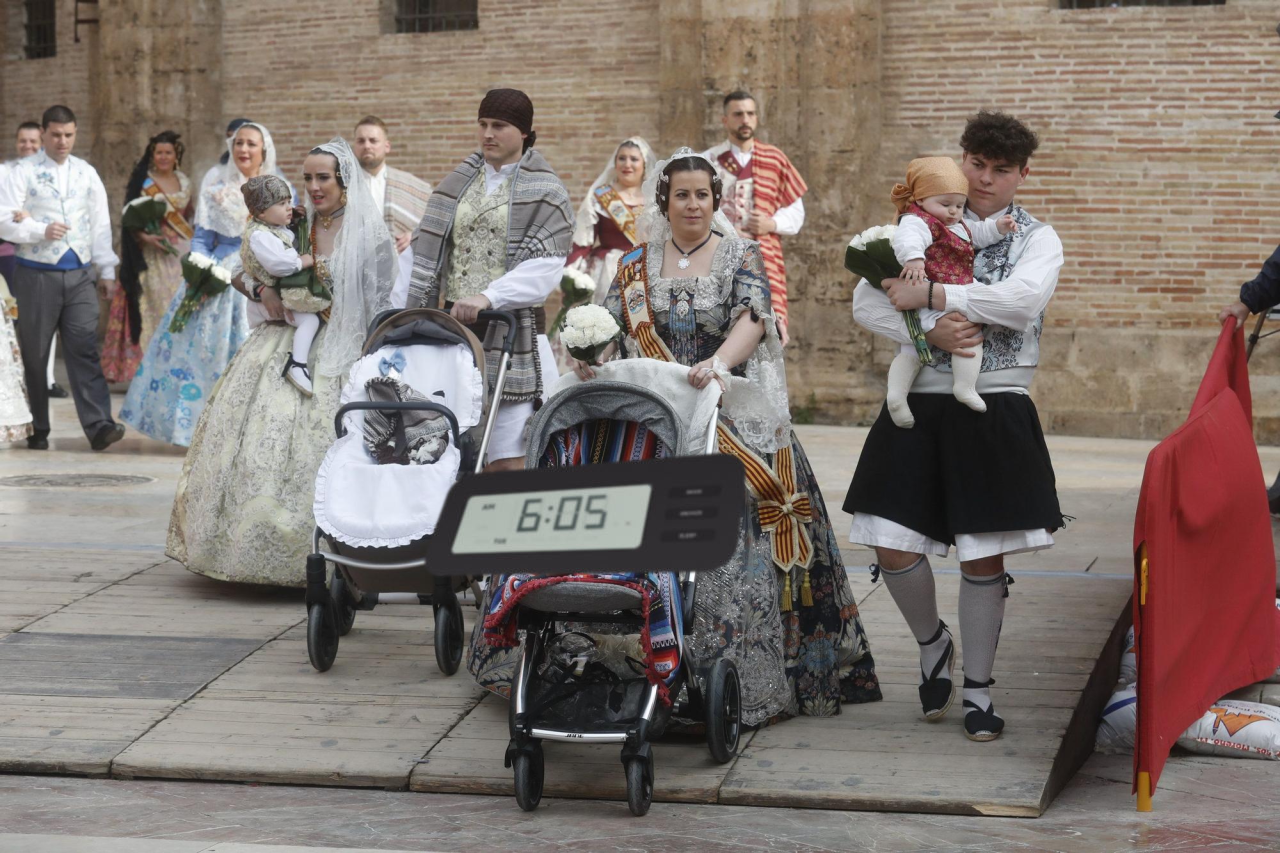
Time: {"hour": 6, "minute": 5}
